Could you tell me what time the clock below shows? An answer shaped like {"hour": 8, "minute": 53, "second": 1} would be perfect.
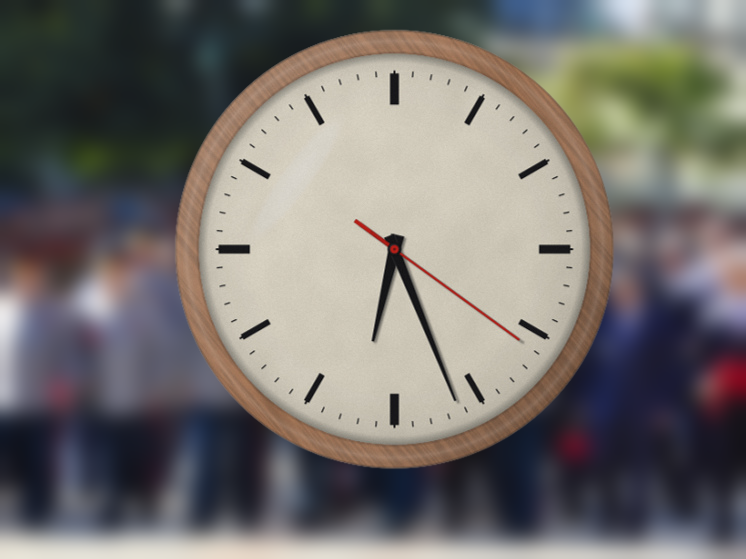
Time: {"hour": 6, "minute": 26, "second": 21}
